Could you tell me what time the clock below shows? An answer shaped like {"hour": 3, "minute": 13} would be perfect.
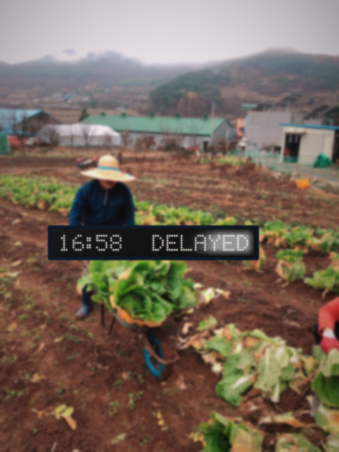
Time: {"hour": 16, "minute": 58}
